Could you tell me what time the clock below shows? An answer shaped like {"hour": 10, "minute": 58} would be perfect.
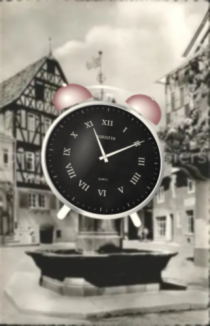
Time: {"hour": 11, "minute": 10}
